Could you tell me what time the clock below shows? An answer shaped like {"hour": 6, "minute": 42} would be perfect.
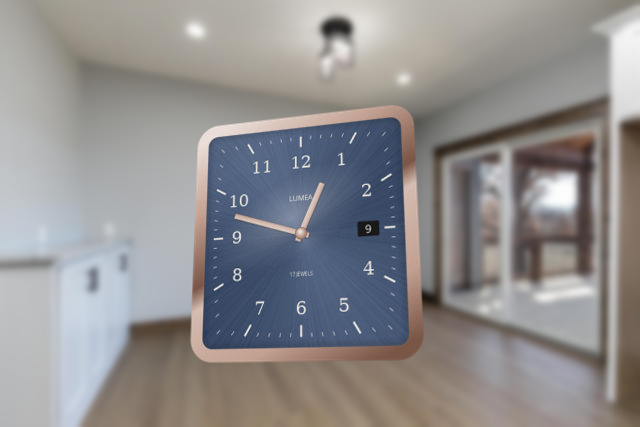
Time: {"hour": 12, "minute": 48}
